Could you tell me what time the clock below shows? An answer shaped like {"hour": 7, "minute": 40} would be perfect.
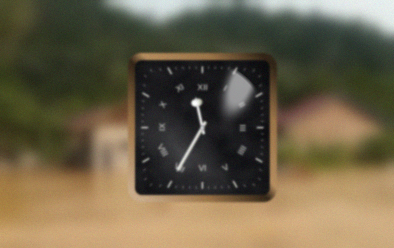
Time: {"hour": 11, "minute": 35}
